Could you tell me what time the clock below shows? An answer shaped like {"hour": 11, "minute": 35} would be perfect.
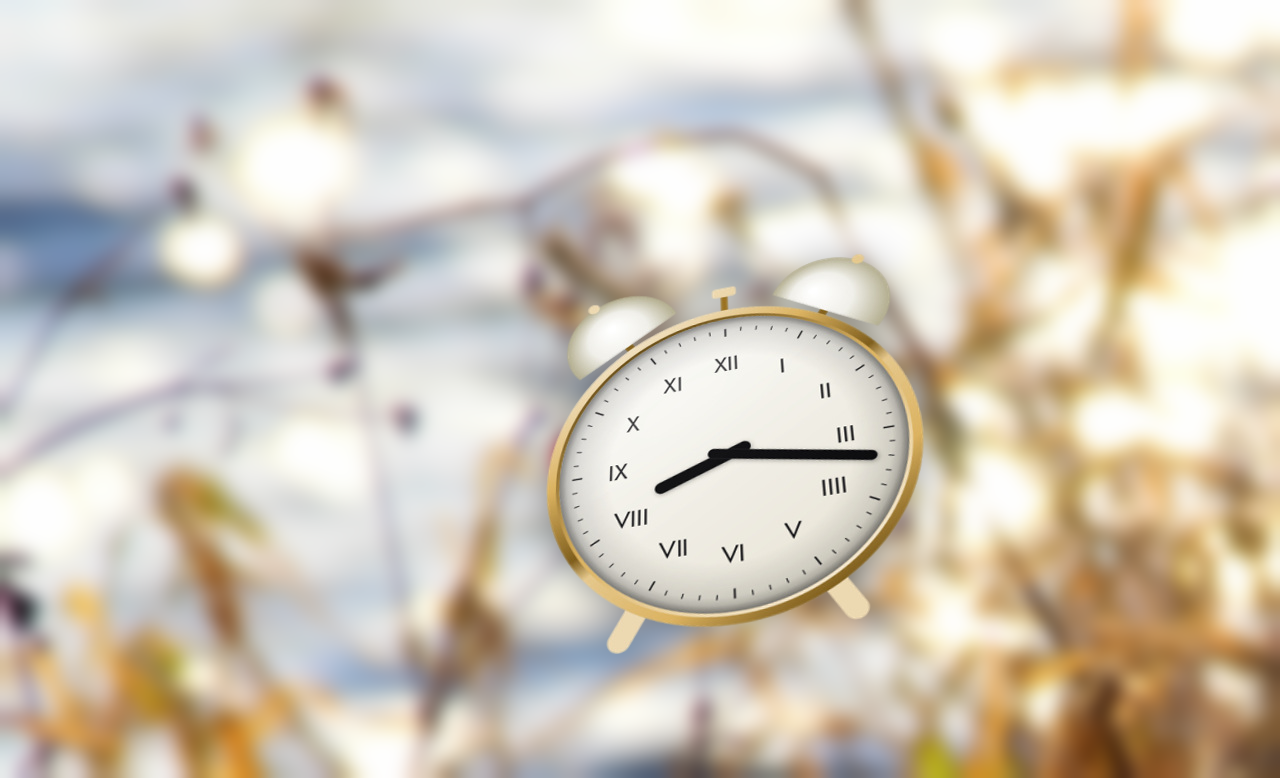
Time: {"hour": 8, "minute": 17}
